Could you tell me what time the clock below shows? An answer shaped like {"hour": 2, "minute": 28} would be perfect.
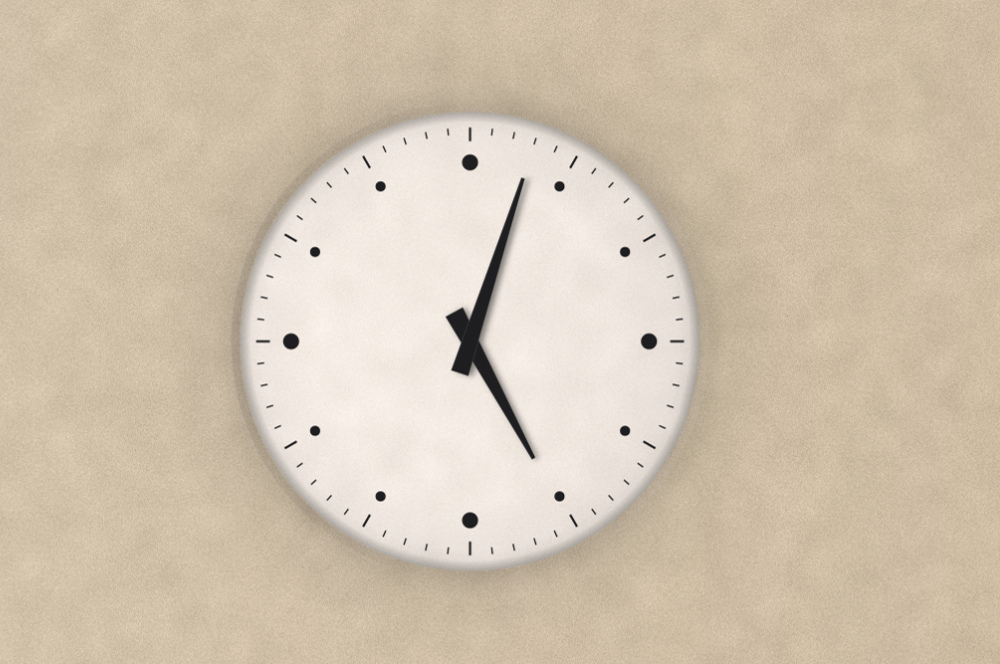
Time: {"hour": 5, "minute": 3}
